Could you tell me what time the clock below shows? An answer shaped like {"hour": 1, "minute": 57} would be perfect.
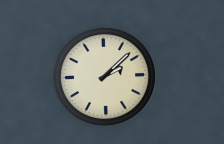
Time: {"hour": 2, "minute": 8}
